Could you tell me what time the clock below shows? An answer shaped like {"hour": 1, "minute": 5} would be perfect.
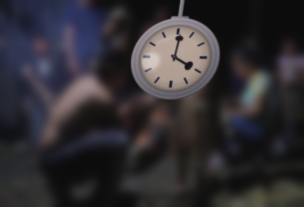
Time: {"hour": 4, "minute": 1}
